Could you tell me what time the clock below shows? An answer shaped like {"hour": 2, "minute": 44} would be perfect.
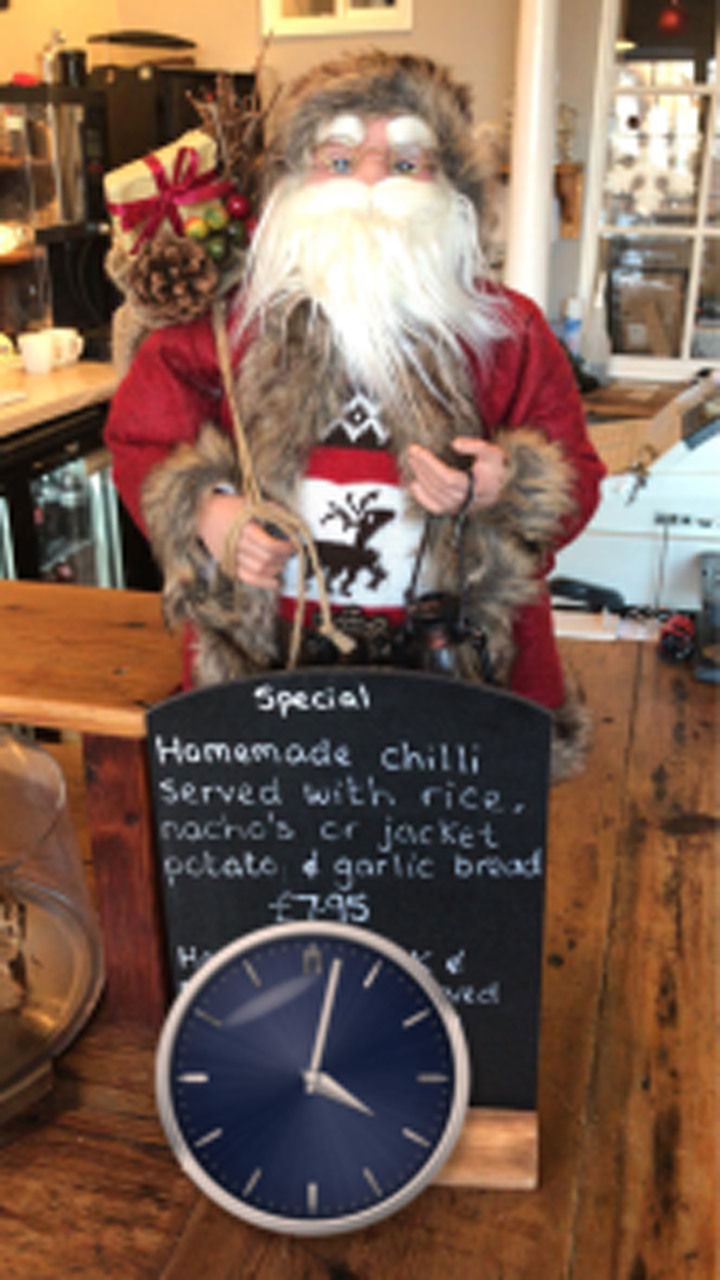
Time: {"hour": 4, "minute": 2}
